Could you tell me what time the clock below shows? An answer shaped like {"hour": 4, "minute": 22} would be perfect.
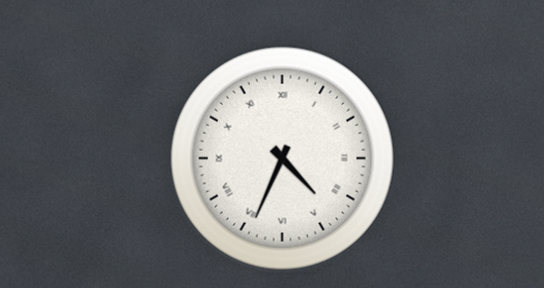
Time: {"hour": 4, "minute": 34}
